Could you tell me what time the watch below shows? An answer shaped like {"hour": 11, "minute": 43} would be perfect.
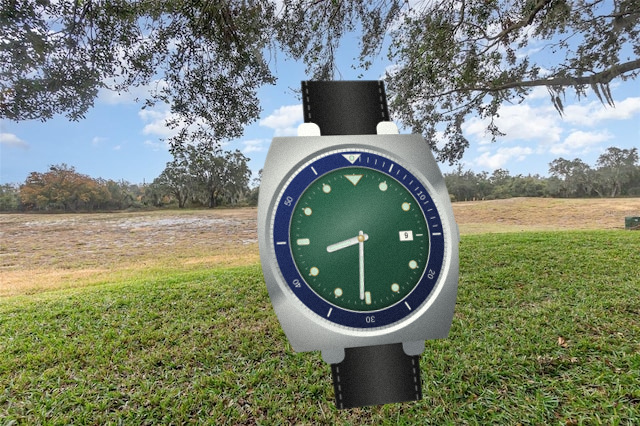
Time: {"hour": 8, "minute": 31}
